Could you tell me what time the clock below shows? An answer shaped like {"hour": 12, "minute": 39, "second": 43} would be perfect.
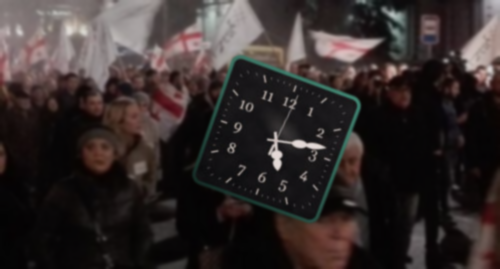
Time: {"hour": 5, "minute": 13, "second": 1}
